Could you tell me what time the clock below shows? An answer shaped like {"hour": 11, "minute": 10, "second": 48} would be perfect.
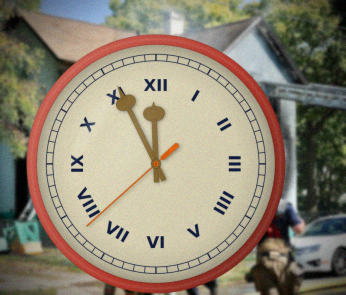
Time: {"hour": 11, "minute": 55, "second": 38}
